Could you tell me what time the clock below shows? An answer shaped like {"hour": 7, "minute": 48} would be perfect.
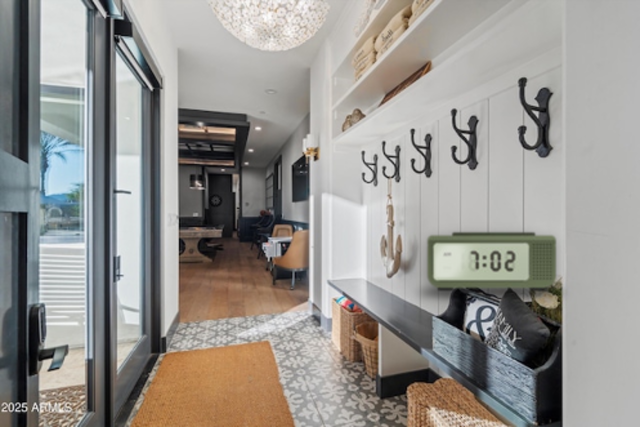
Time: {"hour": 7, "minute": 2}
